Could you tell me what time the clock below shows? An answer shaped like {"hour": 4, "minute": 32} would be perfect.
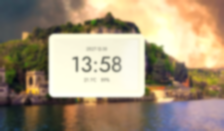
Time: {"hour": 13, "minute": 58}
